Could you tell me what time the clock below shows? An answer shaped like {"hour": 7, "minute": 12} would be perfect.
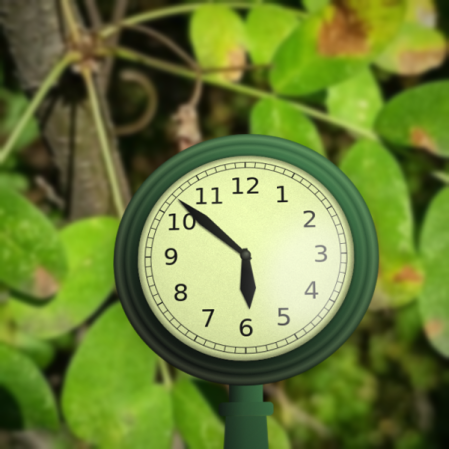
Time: {"hour": 5, "minute": 52}
